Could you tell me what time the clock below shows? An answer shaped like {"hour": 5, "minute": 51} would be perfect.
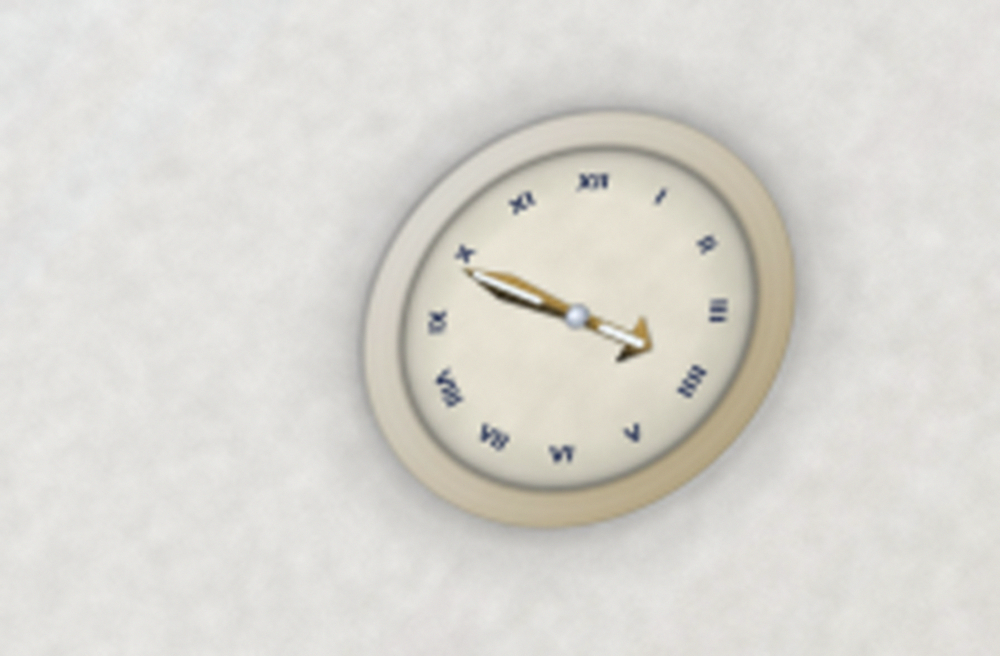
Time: {"hour": 3, "minute": 49}
